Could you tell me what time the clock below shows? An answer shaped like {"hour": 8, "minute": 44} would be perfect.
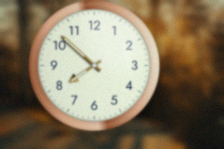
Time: {"hour": 7, "minute": 52}
